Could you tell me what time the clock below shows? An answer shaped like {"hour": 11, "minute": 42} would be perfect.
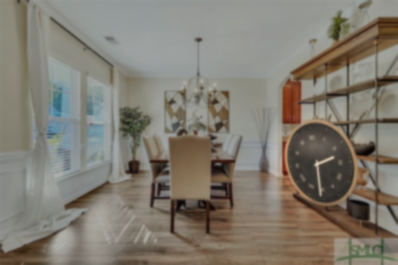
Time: {"hour": 2, "minute": 31}
